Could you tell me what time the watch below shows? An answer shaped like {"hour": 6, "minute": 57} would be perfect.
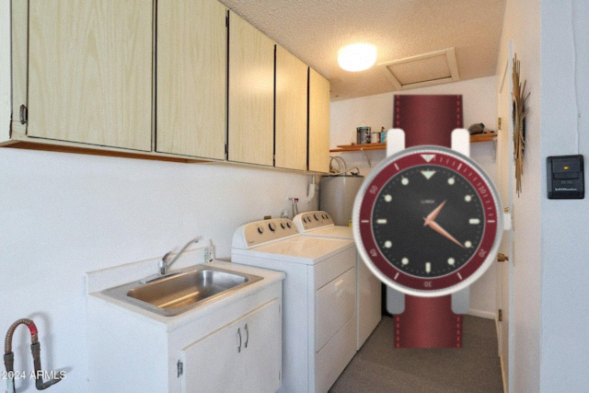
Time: {"hour": 1, "minute": 21}
